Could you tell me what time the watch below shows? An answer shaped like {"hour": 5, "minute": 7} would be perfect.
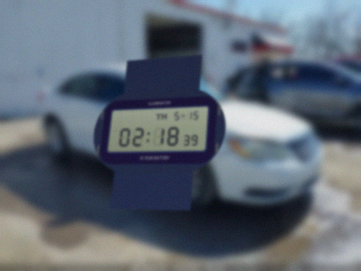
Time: {"hour": 2, "minute": 18}
